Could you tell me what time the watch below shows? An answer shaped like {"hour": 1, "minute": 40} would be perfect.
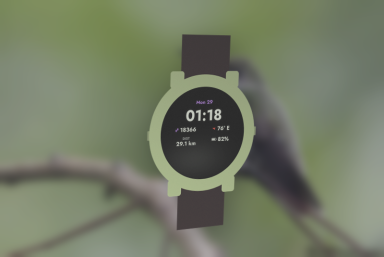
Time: {"hour": 1, "minute": 18}
